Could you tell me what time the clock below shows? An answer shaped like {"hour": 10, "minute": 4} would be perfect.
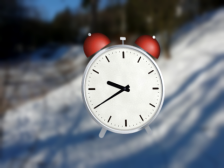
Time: {"hour": 9, "minute": 40}
